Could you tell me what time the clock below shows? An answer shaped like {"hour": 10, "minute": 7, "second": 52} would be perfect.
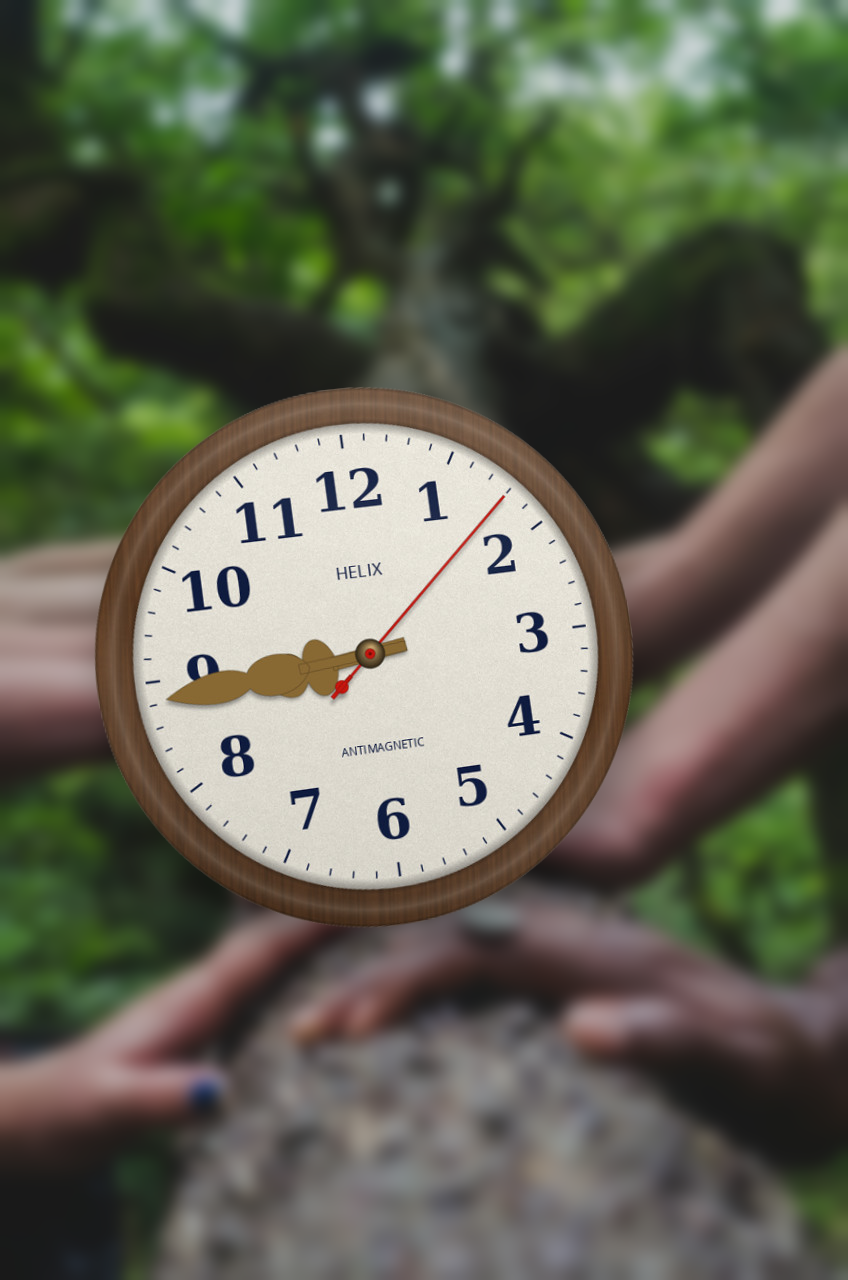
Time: {"hour": 8, "minute": 44, "second": 8}
